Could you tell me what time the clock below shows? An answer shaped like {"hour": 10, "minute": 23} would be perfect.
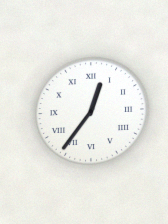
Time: {"hour": 12, "minute": 36}
